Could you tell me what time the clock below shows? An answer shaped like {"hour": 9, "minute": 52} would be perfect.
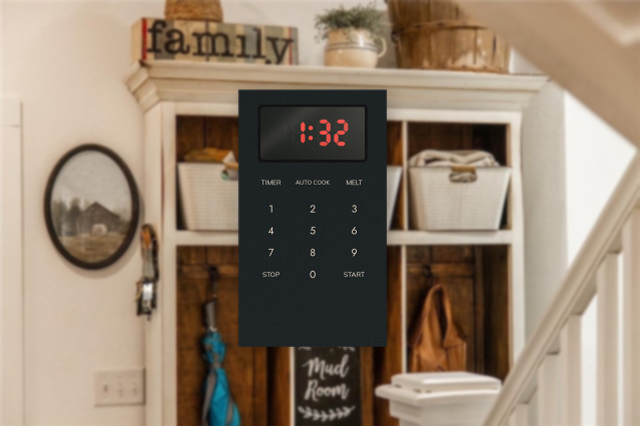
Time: {"hour": 1, "minute": 32}
